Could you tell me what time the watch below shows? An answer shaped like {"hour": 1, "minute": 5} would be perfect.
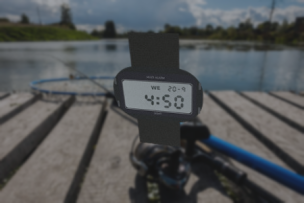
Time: {"hour": 4, "minute": 50}
